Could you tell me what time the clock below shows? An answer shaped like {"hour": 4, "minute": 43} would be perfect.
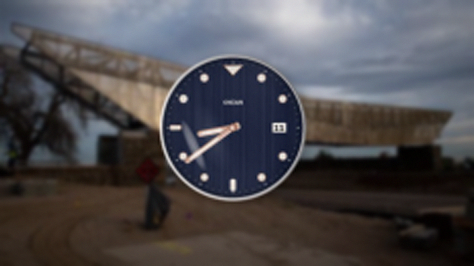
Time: {"hour": 8, "minute": 39}
